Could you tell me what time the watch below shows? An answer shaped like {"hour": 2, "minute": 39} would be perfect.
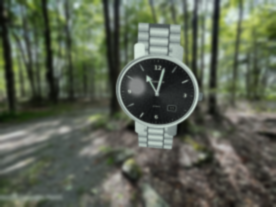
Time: {"hour": 11, "minute": 2}
